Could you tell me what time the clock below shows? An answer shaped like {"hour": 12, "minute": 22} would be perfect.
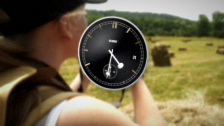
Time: {"hour": 4, "minute": 31}
